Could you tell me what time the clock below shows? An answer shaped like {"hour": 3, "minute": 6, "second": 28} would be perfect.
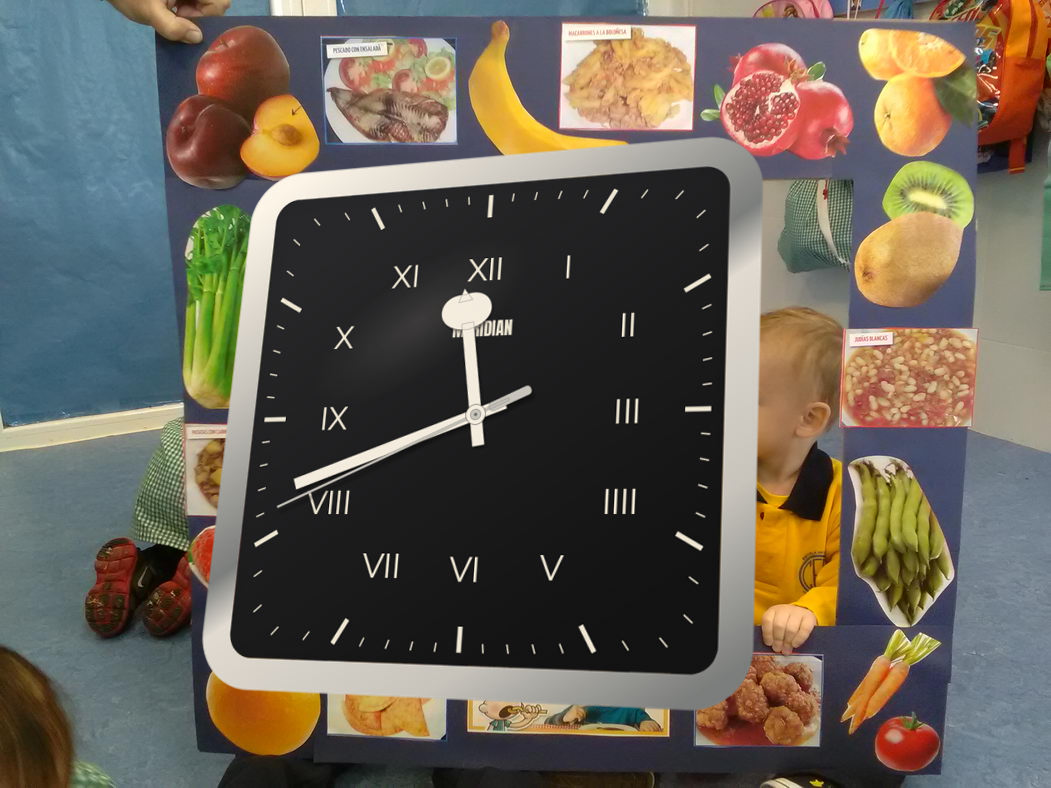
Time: {"hour": 11, "minute": 41, "second": 41}
